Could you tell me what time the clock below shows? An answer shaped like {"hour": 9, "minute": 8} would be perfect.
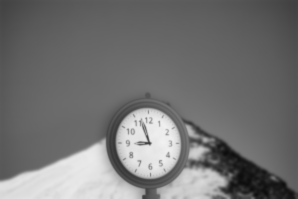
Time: {"hour": 8, "minute": 57}
